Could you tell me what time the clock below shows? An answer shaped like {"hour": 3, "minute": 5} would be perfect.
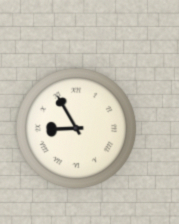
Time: {"hour": 8, "minute": 55}
